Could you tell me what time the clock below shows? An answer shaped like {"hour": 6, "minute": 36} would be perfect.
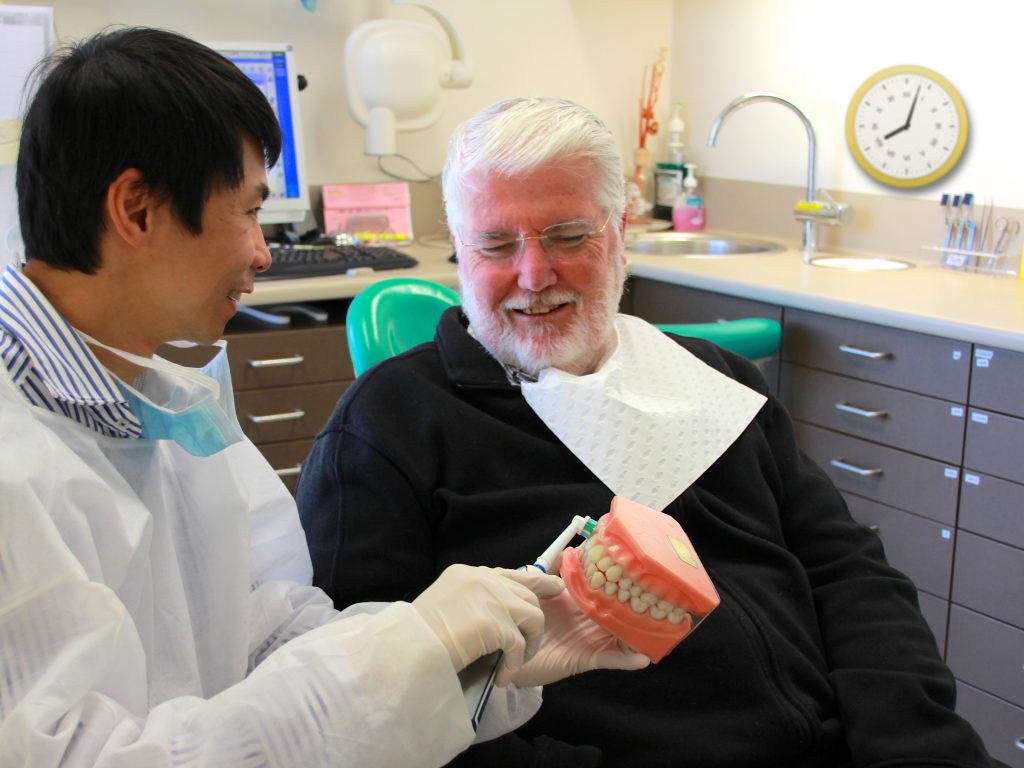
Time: {"hour": 8, "minute": 3}
